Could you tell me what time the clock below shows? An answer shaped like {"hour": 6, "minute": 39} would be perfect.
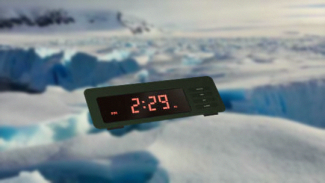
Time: {"hour": 2, "minute": 29}
